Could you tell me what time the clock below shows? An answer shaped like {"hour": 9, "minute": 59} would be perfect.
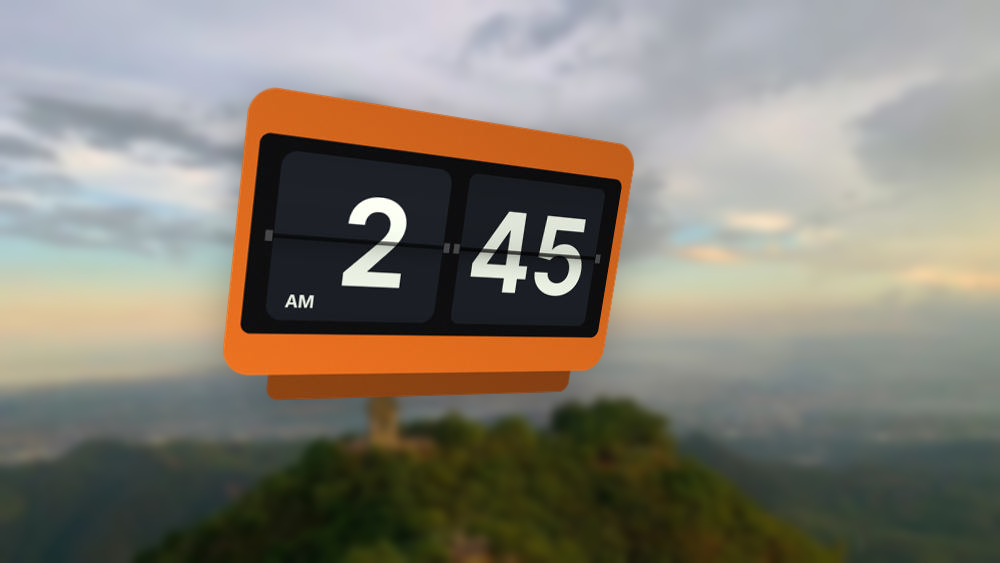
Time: {"hour": 2, "minute": 45}
